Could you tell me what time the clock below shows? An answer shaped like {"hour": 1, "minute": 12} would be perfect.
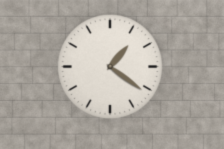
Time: {"hour": 1, "minute": 21}
